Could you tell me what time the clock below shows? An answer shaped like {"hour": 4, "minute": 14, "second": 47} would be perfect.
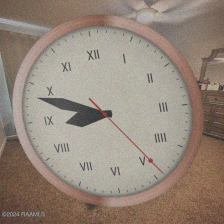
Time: {"hour": 8, "minute": 48, "second": 24}
